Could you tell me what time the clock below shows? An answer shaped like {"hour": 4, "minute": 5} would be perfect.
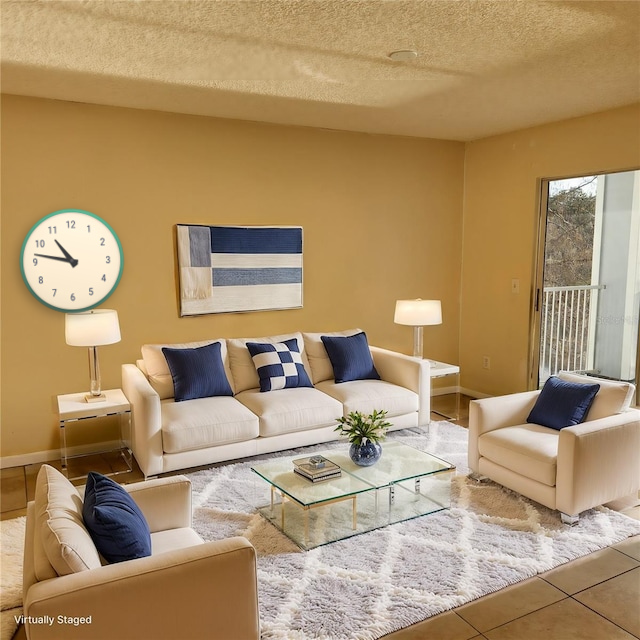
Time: {"hour": 10, "minute": 47}
